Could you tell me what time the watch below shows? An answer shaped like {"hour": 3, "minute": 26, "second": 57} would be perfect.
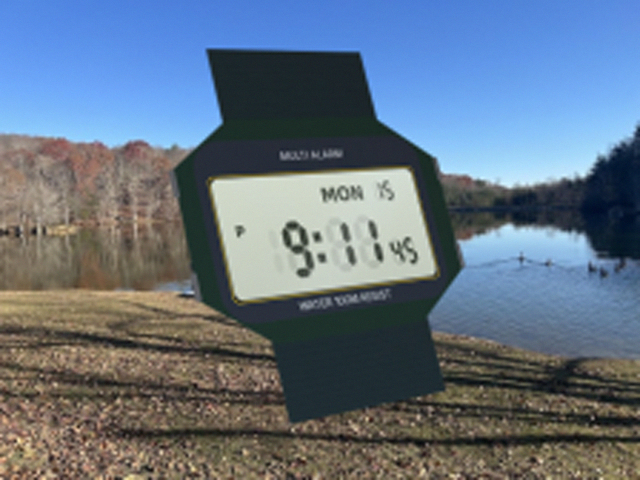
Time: {"hour": 9, "minute": 11, "second": 45}
